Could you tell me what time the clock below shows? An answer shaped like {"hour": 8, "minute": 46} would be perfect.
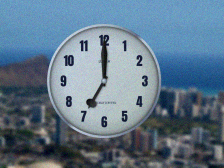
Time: {"hour": 7, "minute": 0}
